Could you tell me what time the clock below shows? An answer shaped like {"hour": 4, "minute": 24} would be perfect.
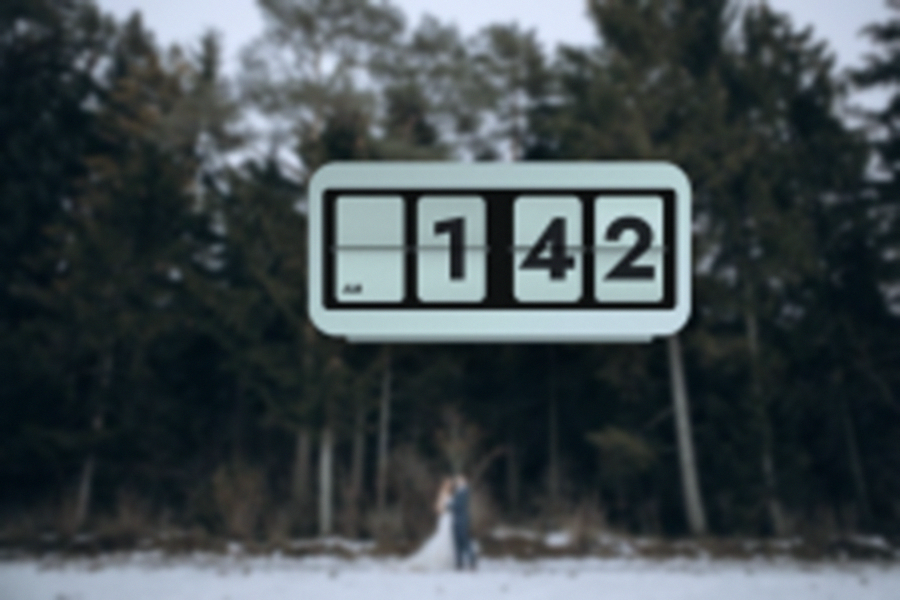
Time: {"hour": 1, "minute": 42}
